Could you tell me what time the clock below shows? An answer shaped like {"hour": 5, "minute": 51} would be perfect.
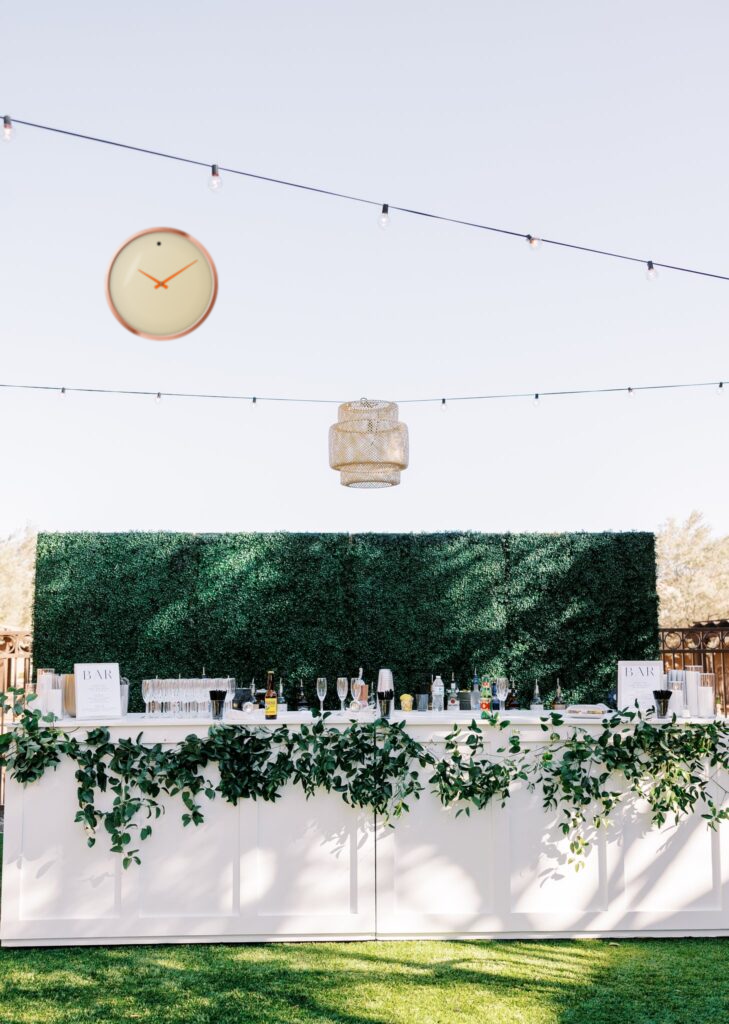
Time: {"hour": 10, "minute": 10}
